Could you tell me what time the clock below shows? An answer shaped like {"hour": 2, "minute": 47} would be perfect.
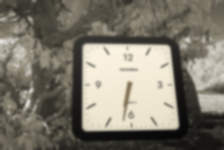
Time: {"hour": 6, "minute": 32}
